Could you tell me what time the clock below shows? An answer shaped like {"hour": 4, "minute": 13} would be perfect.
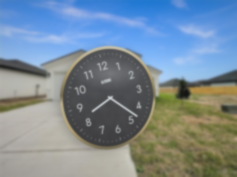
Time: {"hour": 8, "minute": 23}
